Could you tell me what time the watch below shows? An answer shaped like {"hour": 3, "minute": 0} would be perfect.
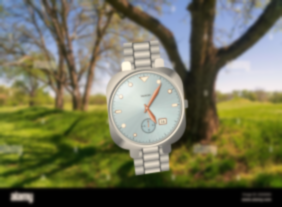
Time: {"hour": 5, "minute": 6}
